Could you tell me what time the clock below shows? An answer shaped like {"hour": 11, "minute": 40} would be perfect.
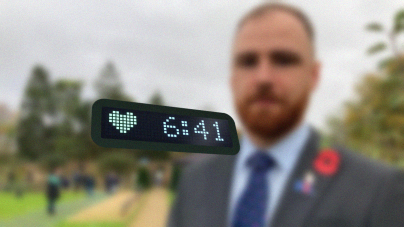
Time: {"hour": 6, "minute": 41}
